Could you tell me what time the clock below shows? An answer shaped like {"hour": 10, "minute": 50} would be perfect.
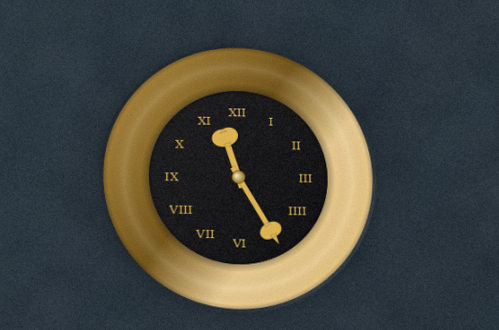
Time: {"hour": 11, "minute": 25}
